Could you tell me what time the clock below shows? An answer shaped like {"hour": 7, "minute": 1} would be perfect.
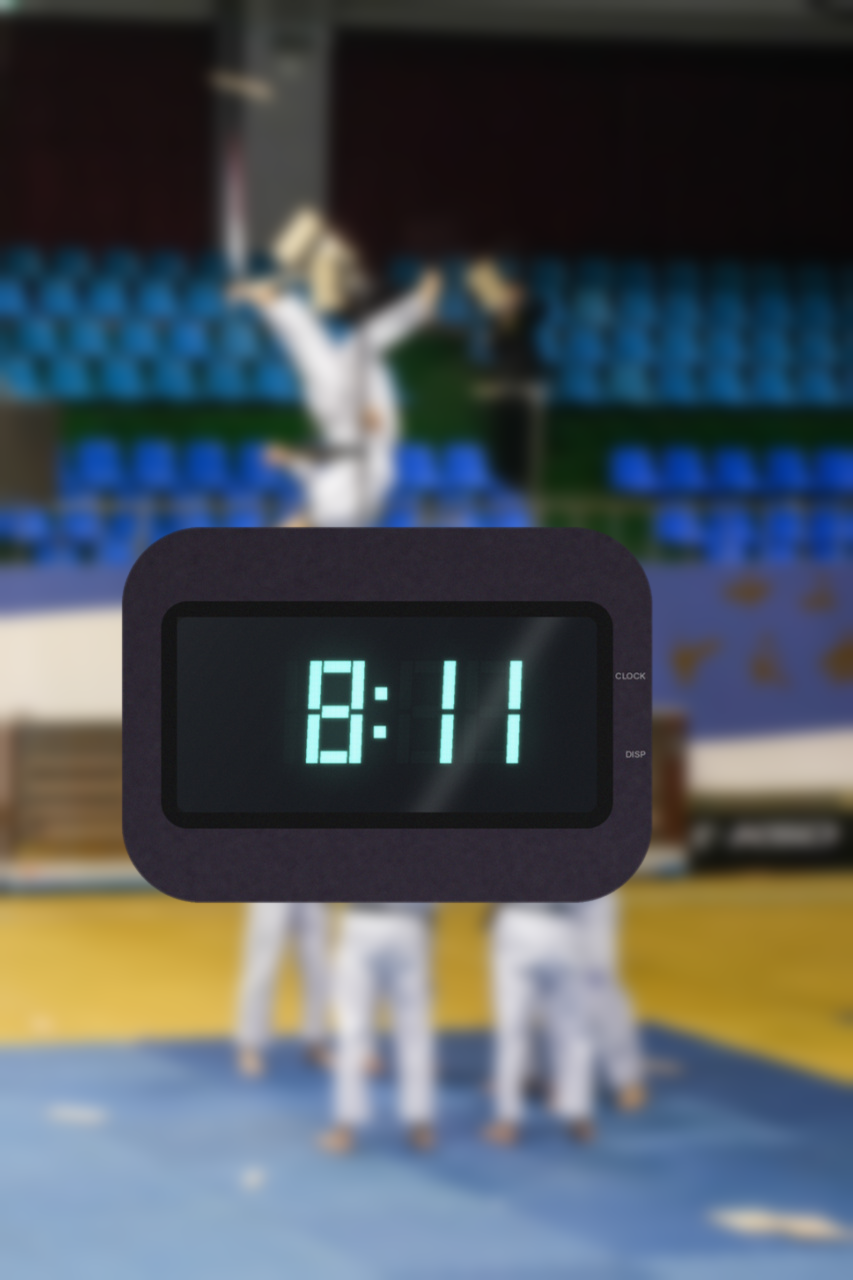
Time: {"hour": 8, "minute": 11}
